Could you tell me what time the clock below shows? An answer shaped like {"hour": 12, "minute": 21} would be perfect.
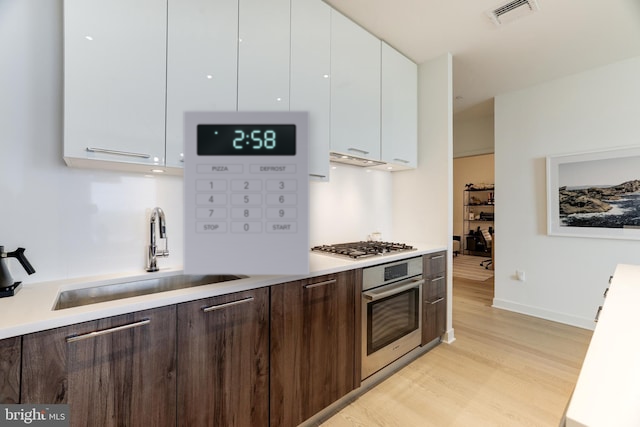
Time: {"hour": 2, "minute": 58}
